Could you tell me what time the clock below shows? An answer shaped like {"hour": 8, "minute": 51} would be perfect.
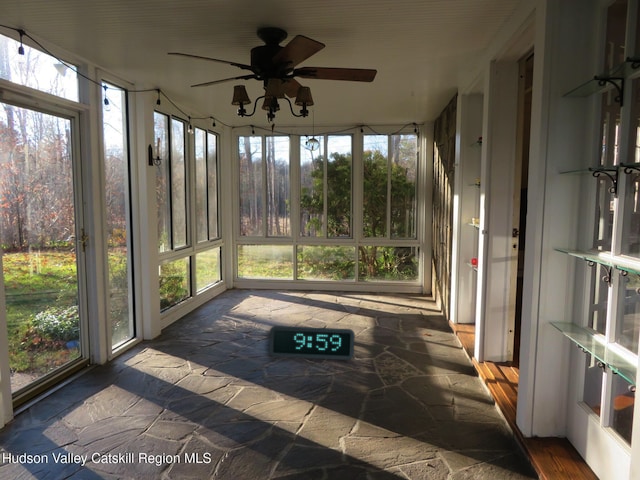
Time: {"hour": 9, "minute": 59}
